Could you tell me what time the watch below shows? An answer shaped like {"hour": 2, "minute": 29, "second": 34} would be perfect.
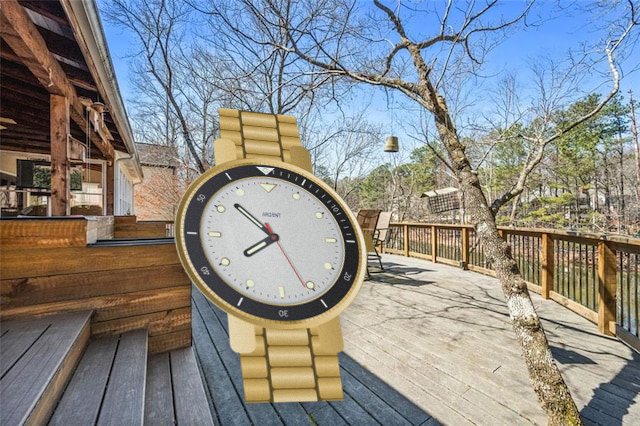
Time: {"hour": 7, "minute": 52, "second": 26}
